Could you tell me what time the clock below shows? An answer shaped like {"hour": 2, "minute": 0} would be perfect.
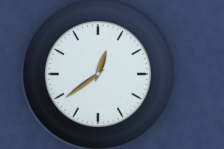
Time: {"hour": 12, "minute": 39}
